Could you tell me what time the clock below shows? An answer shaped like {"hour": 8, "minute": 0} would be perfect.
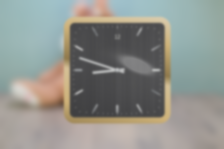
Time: {"hour": 8, "minute": 48}
